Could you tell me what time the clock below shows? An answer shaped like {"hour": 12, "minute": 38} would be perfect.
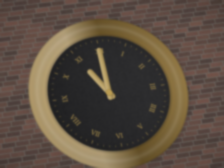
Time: {"hour": 11, "minute": 0}
